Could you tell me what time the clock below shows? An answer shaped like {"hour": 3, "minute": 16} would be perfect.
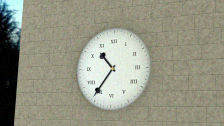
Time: {"hour": 10, "minute": 36}
